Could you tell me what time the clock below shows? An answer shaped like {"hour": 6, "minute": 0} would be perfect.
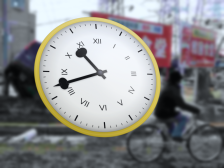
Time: {"hour": 10, "minute": 42}
